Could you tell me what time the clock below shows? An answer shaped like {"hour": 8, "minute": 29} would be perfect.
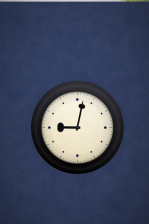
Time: {"hour": 9, "minute": 2}
